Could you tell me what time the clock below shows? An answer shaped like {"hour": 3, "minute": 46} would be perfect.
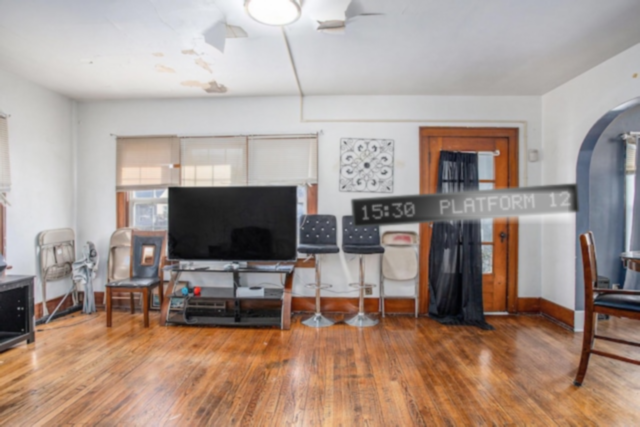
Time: {"hour": 15, "minute": 30}
